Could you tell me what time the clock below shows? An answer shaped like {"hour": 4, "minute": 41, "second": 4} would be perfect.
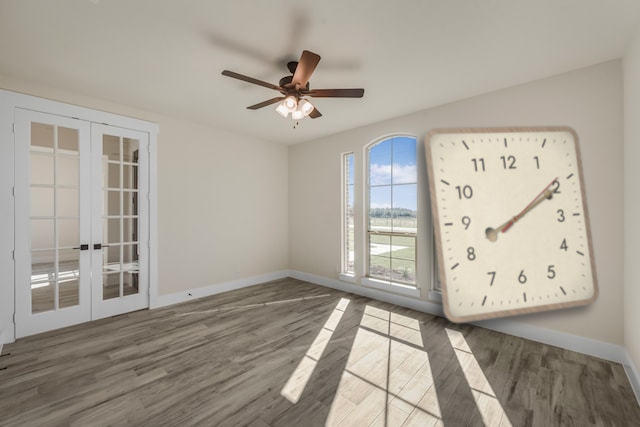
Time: {"hour": 8, "minute": 10, "second": 9}
